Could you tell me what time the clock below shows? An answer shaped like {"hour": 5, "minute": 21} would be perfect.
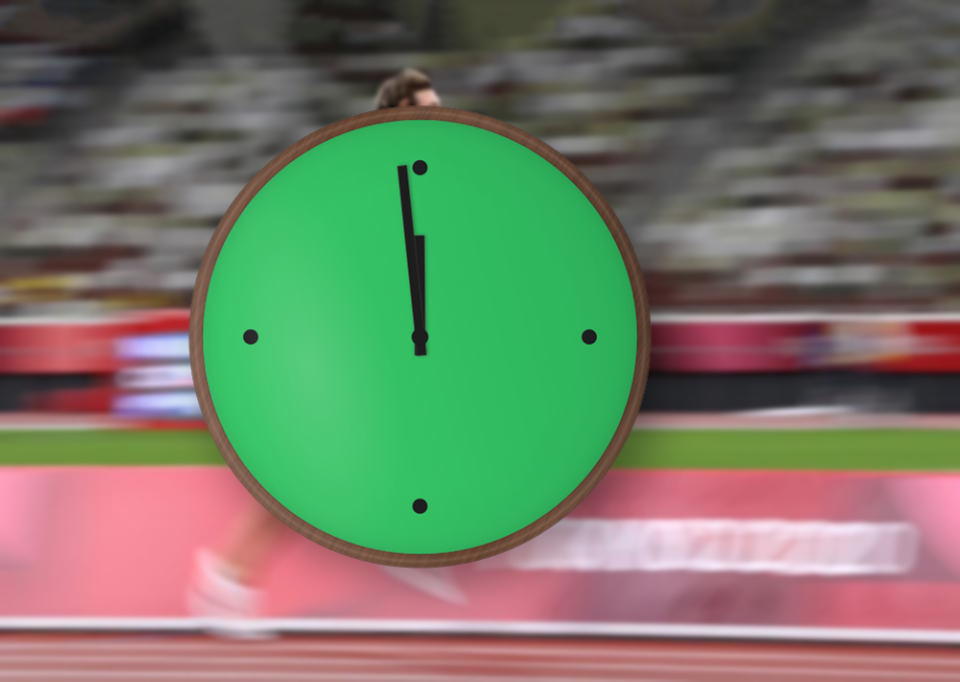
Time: {"hour": 11, "minute": 59}
